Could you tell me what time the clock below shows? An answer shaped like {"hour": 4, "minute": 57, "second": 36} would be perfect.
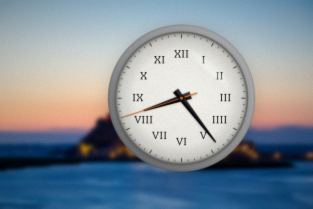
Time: {"hour": 8, "minute": 23, "second": 42}
